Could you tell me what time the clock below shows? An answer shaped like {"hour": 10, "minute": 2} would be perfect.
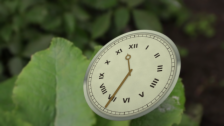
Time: {"hour": 11, "minute": 35}
